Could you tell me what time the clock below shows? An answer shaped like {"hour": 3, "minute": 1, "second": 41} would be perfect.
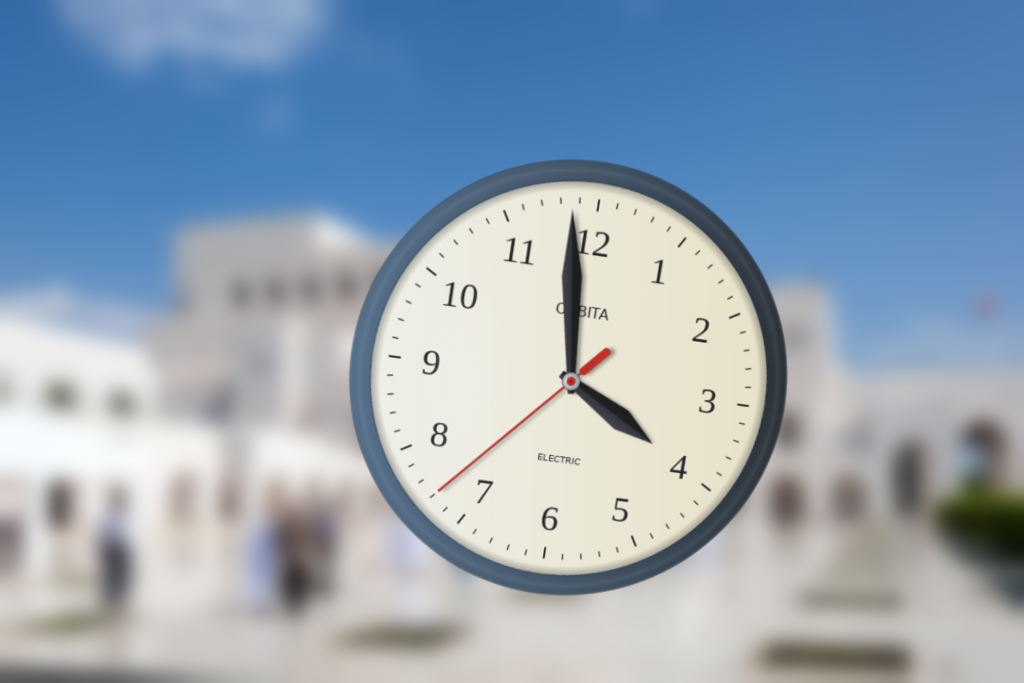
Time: {"hour": 3, "minute": 58, "second": 37}
